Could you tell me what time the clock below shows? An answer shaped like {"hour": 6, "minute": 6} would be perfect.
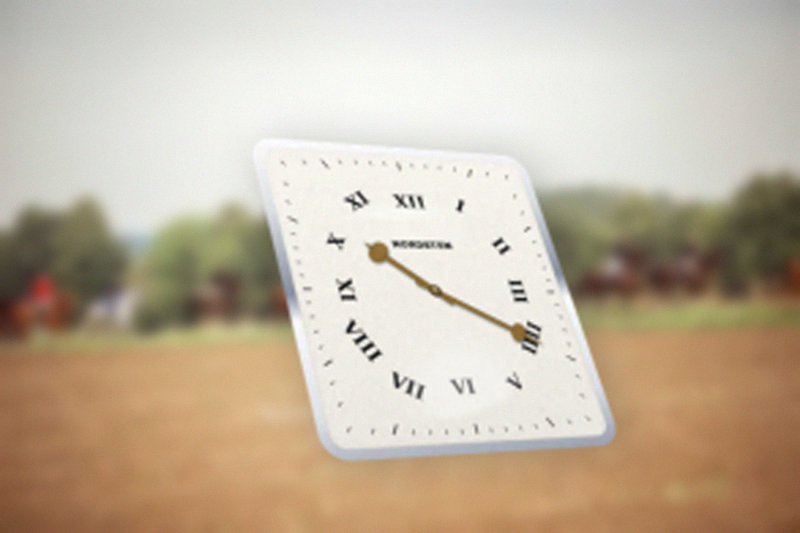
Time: {"hour": 10, "minute": 20}
